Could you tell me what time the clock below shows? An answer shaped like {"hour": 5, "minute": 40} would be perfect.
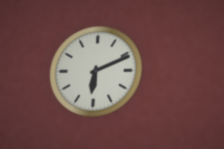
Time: {"hour": 6, "minute": 11}
